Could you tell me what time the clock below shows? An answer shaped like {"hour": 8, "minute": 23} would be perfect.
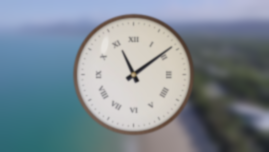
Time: {"hour": 11, "minute": 9}
